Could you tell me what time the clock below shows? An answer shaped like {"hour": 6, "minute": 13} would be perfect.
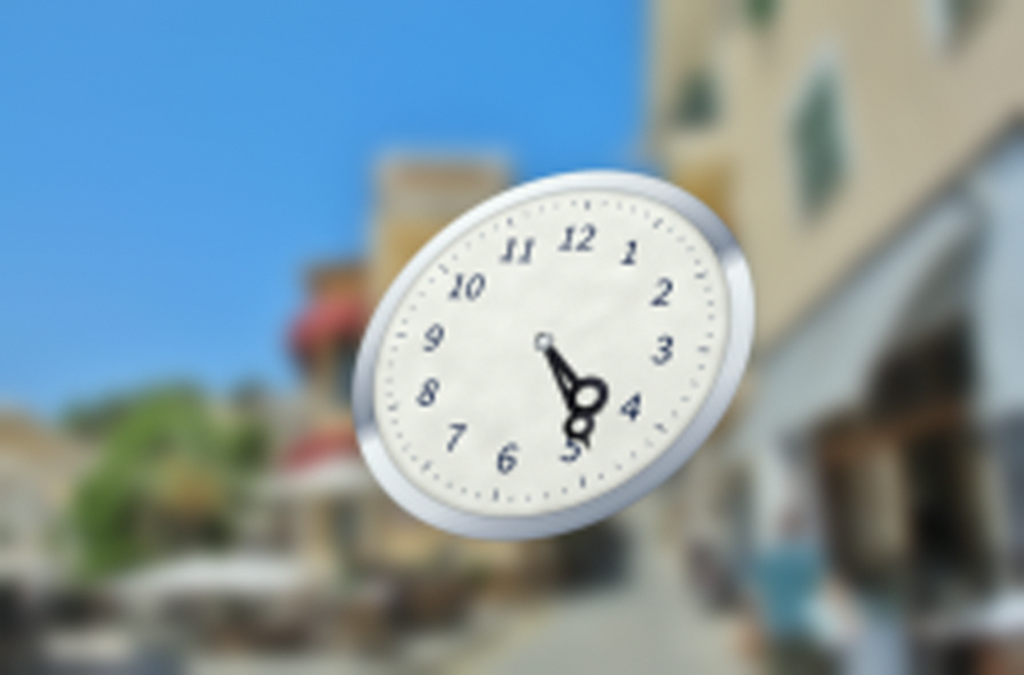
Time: {"hour": 4, "minute": 24}
